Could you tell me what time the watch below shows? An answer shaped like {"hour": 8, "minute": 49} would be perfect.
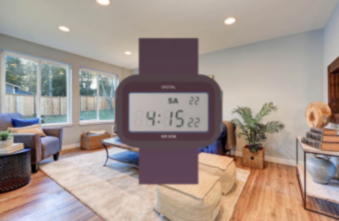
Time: {"hour": 4, "minute": 15}
